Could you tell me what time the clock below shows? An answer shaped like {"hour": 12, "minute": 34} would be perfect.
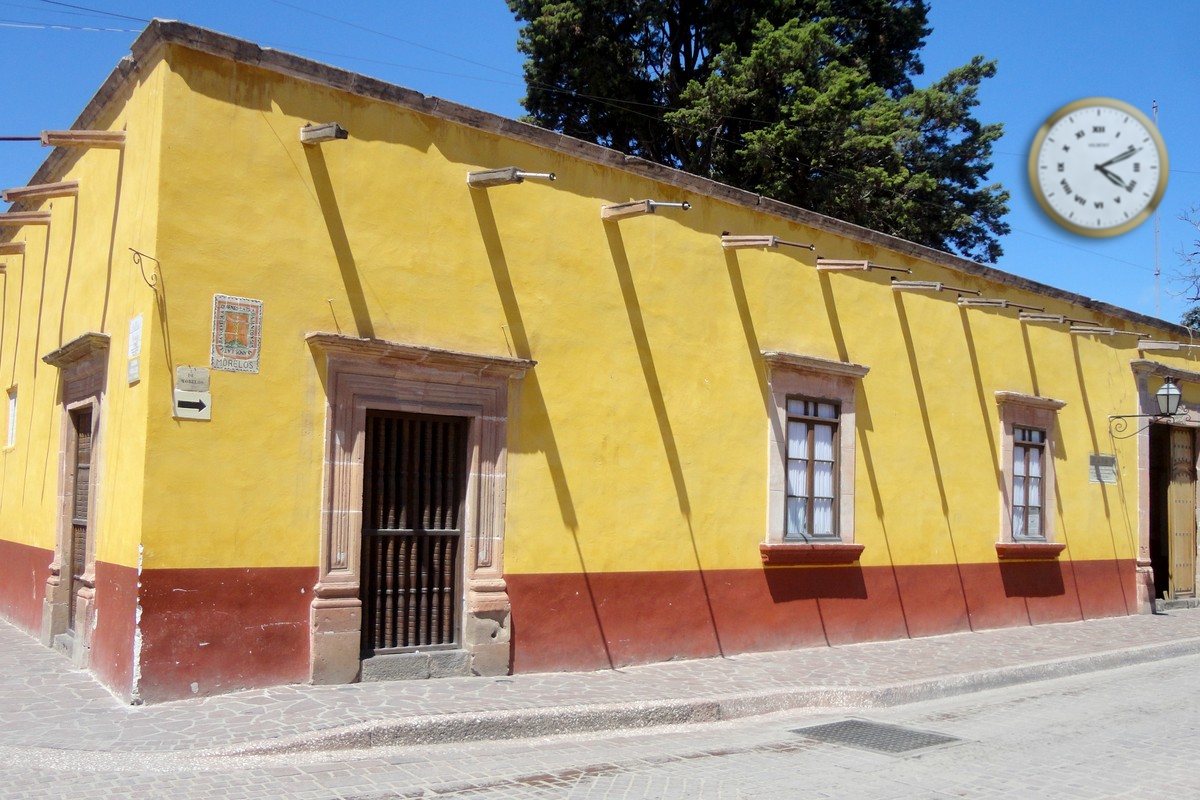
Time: {"hour": 4, "minute": 11}
